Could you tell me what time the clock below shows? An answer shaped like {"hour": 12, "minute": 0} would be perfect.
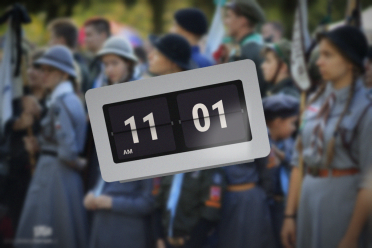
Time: {"hour": 11, "minute": 1}
